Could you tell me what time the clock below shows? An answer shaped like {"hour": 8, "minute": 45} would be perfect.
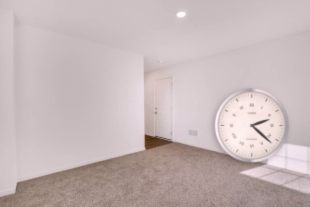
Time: {"hour": 2, "minute": 22}
